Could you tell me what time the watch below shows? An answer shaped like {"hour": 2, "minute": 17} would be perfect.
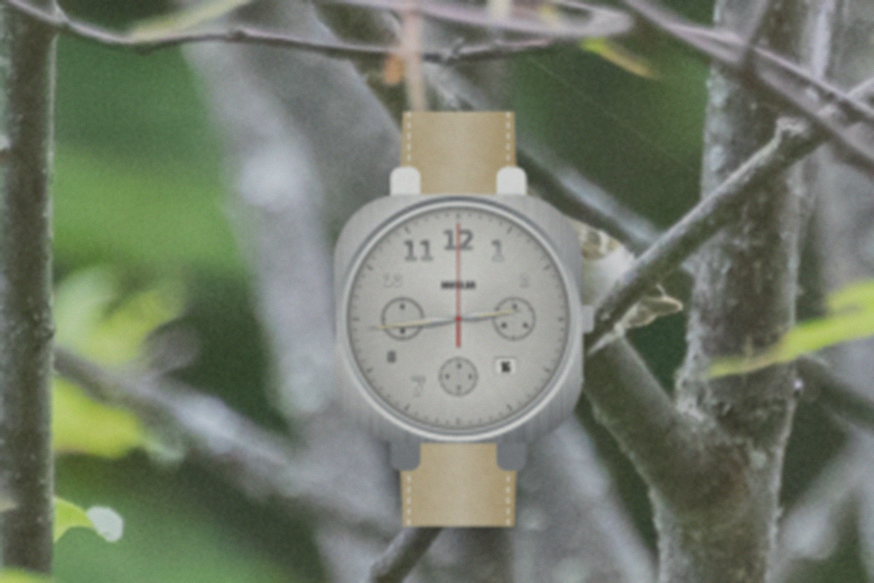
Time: {"hour": 2, "minute": 44}
